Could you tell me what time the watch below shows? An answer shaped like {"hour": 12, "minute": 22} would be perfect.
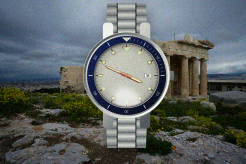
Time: {"hour": 3, "minute": 49}
